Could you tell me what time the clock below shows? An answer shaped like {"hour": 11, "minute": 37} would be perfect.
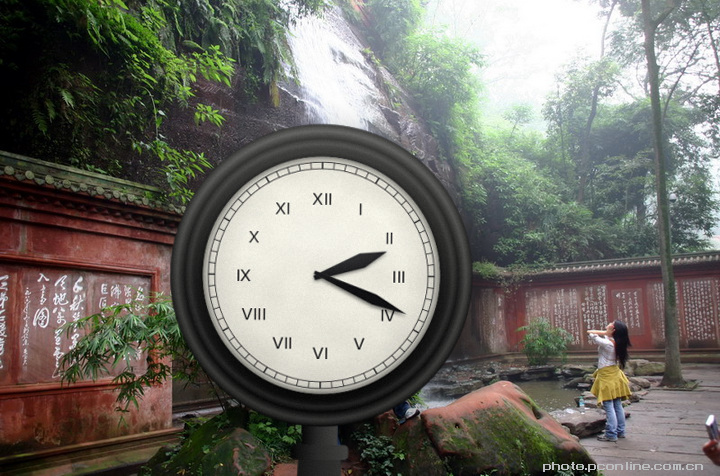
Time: {"hour": 2, "minute": 19}
